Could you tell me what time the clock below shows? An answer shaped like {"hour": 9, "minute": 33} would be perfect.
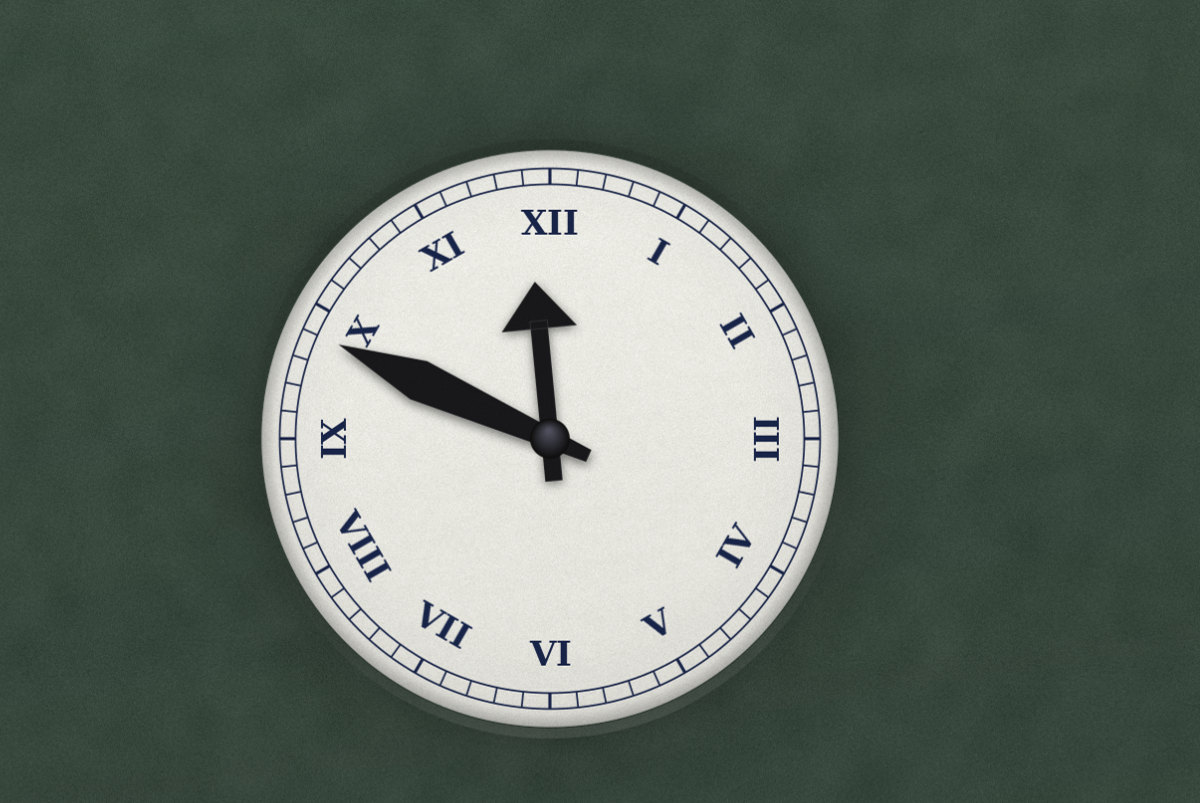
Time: {"hour": 11, "minute": 49}
